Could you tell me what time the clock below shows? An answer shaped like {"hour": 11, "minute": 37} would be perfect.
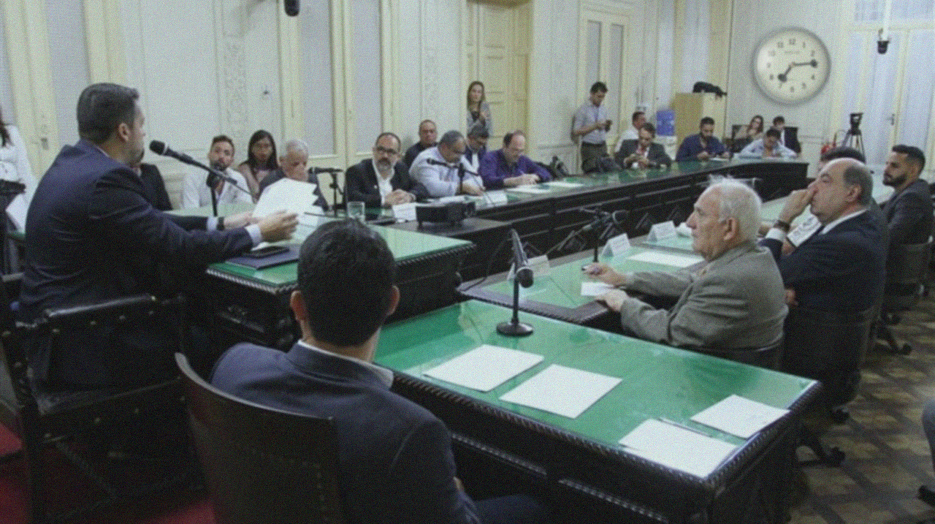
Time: {"hour": 7, "minute": 14}
